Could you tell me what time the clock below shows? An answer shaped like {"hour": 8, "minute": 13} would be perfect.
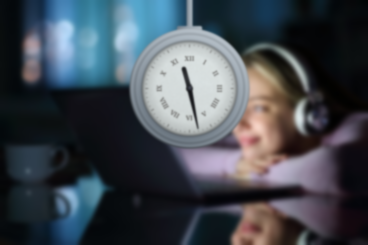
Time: {"hour": 11, "minute": 28}
